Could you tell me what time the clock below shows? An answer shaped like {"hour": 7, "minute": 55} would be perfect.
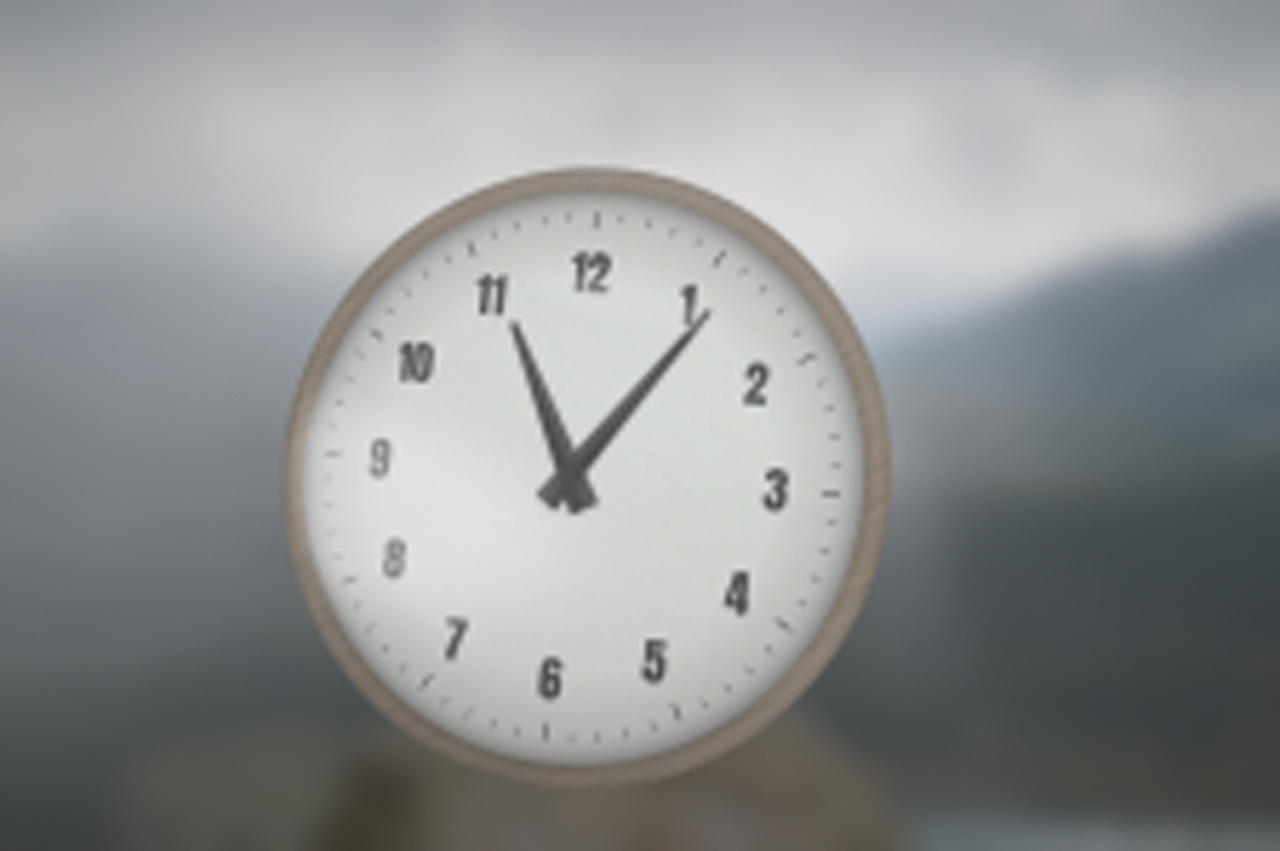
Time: {"hour": 11, "minute": 6}
